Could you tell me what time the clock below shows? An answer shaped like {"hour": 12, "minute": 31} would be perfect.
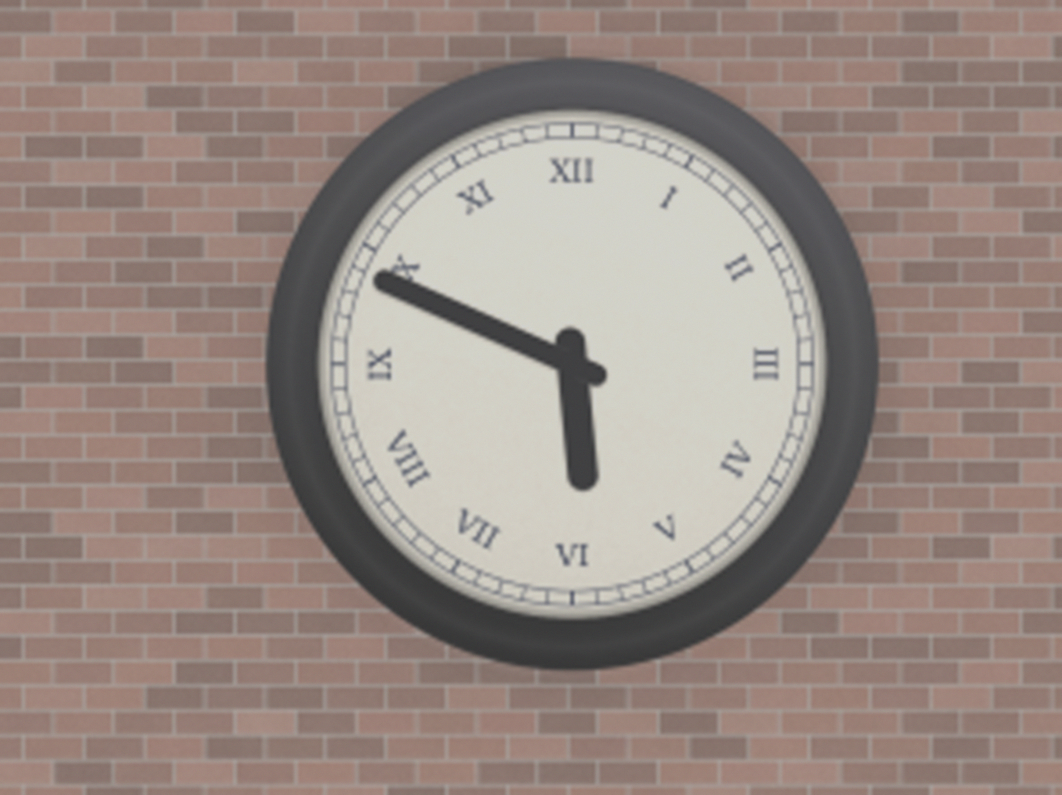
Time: {"hour": 5, "minute": 49}
